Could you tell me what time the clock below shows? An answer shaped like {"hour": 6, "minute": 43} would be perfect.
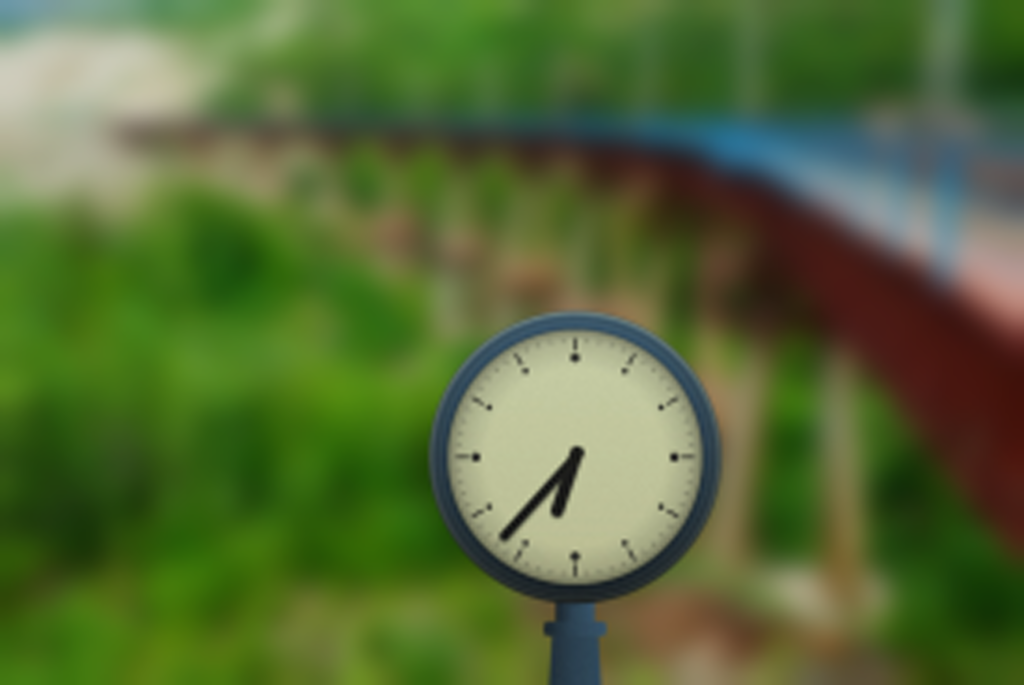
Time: {"hour": 6, "minute": 37}
